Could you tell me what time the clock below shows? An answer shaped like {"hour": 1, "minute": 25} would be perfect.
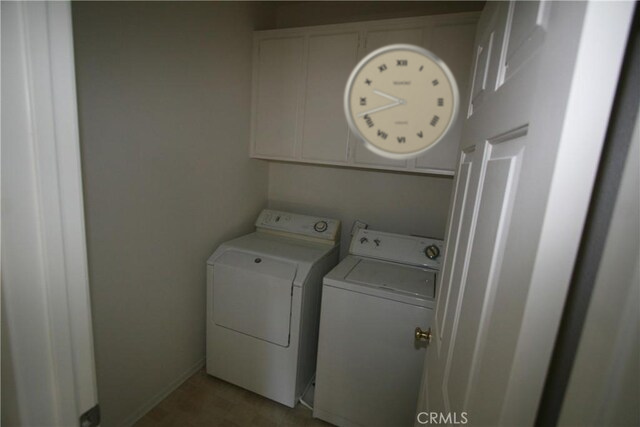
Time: {"hour": 9, "minute": 42}
